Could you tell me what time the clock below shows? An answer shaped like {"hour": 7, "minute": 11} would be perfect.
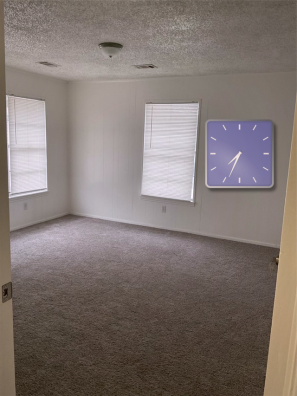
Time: {"hour": 7, "minute": 34}
